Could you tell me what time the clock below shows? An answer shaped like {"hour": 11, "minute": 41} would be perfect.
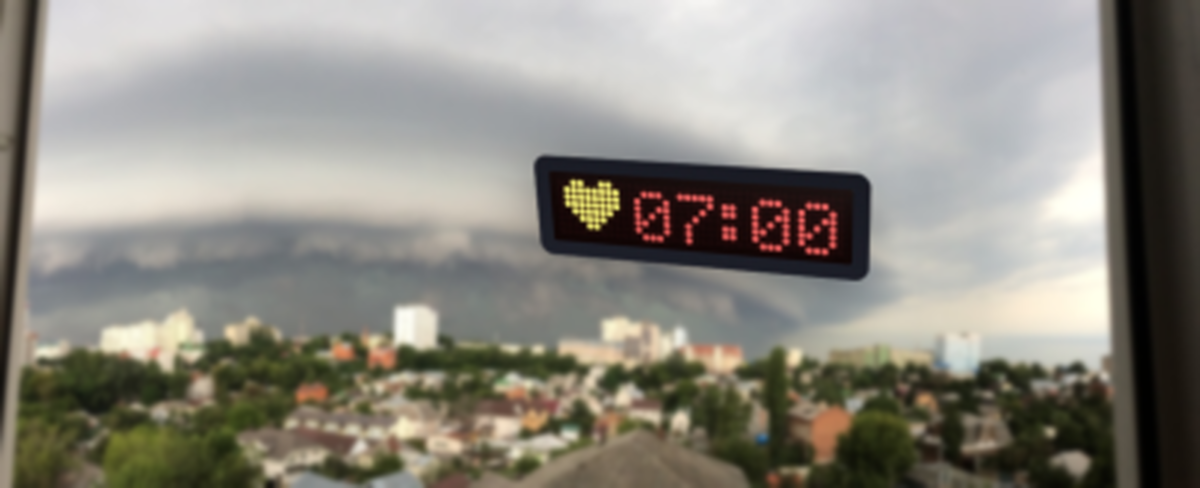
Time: {"hour": 7, "minute": 0}
